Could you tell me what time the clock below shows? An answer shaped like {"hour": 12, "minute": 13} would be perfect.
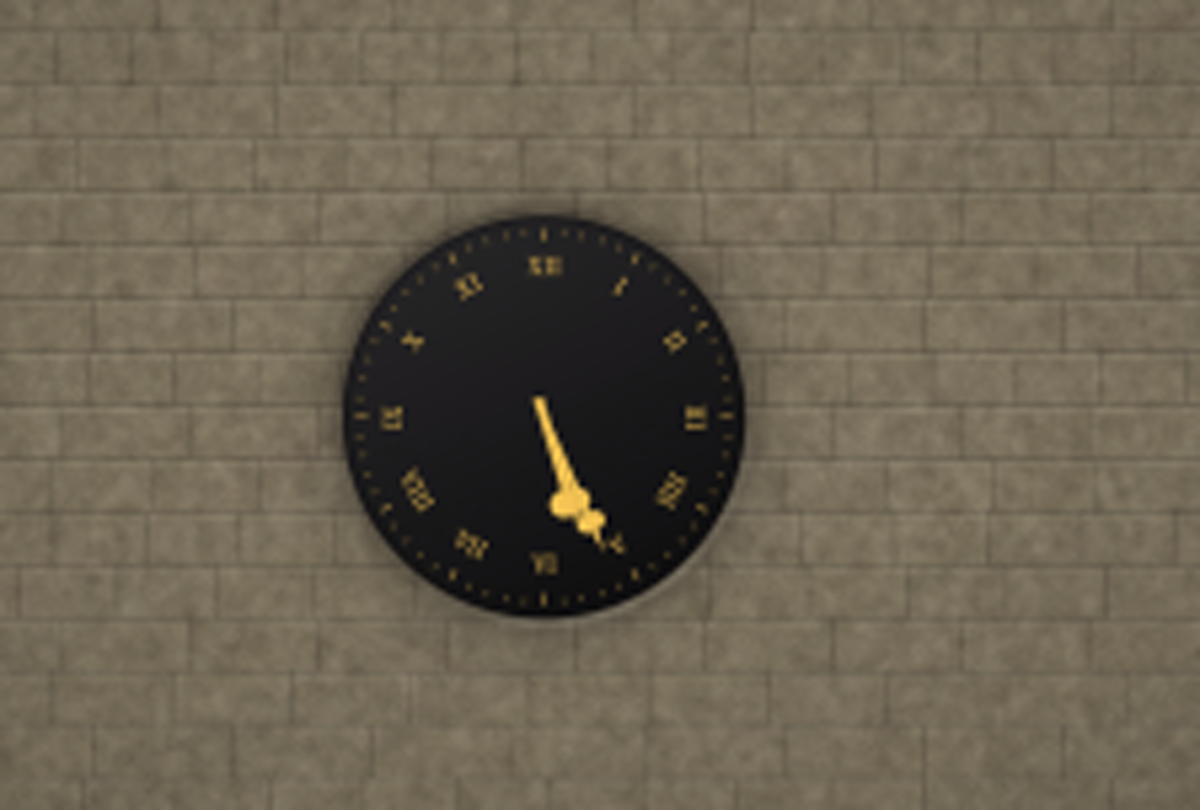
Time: {"hour": 5, "minute": 26}
